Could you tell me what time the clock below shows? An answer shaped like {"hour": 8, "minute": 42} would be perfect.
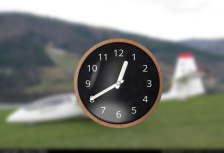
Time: {"hour": 12, "minute": 40}
